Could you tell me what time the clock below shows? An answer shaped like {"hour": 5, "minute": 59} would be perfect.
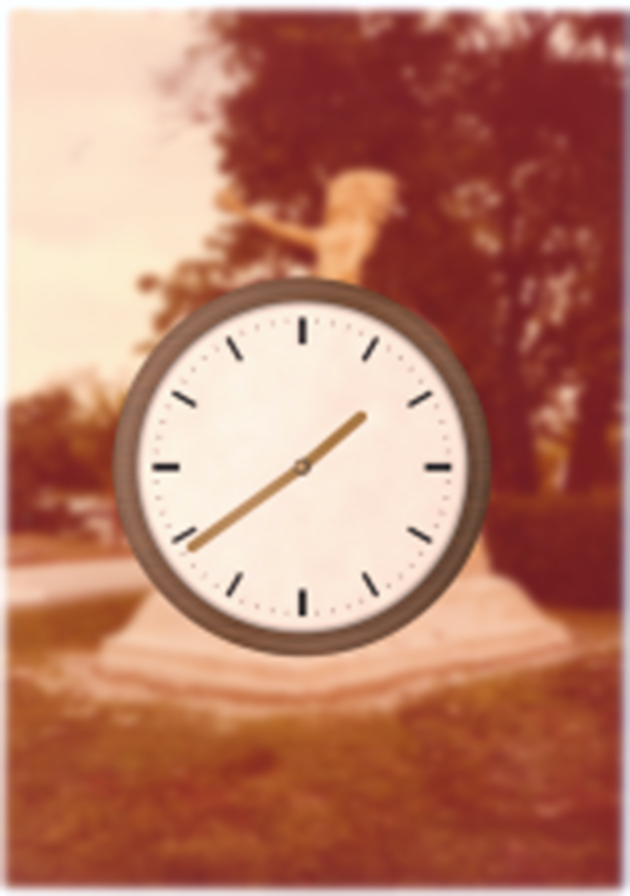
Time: {"hour": 1, "minute": 39}
